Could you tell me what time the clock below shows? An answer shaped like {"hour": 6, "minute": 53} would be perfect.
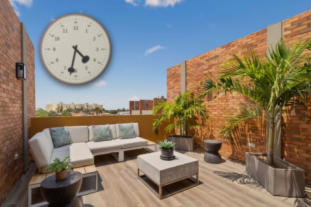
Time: {"hour": 4, "minute": 32}
